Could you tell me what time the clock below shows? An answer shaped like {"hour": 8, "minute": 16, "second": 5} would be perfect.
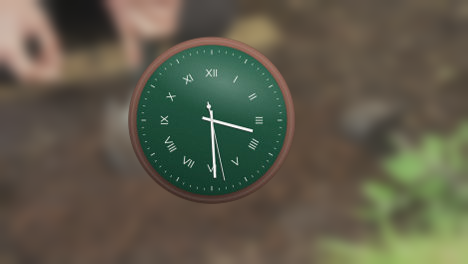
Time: {"hour": 3, "minute": 29, "second": 28}
